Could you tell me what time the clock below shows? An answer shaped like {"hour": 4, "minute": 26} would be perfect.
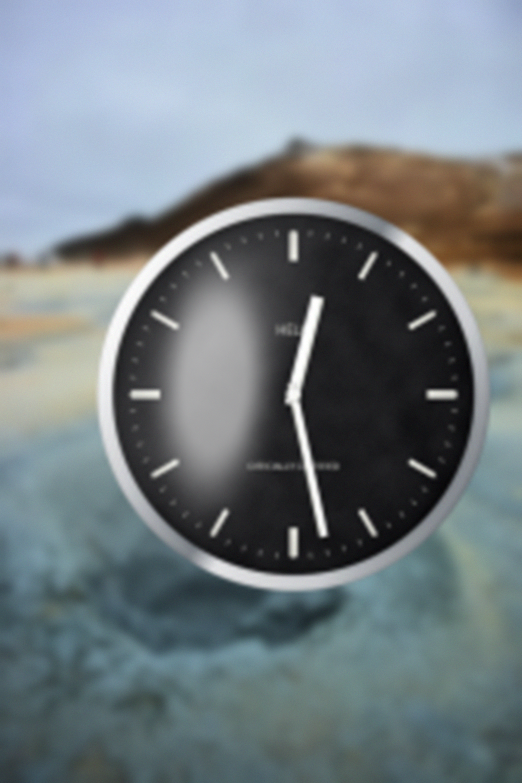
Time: {"hour": 12, "minute": 28}
